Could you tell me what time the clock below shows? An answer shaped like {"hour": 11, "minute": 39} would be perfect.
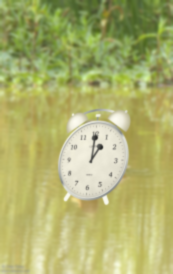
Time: {"hour": 1, "minute": 0}
